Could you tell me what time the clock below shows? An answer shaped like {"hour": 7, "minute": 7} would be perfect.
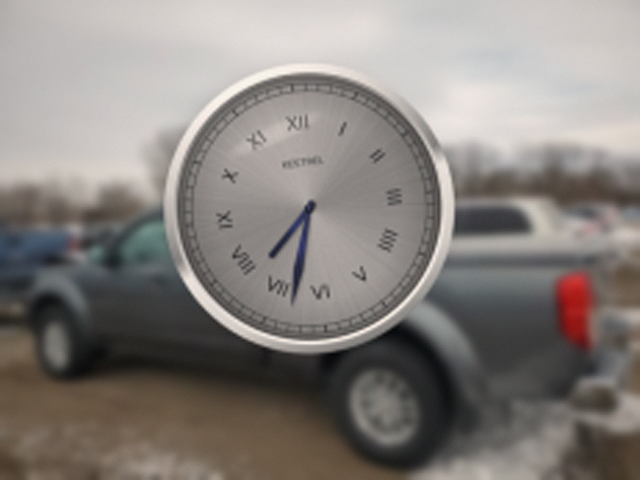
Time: {"hour": 7, "minute": 33}
